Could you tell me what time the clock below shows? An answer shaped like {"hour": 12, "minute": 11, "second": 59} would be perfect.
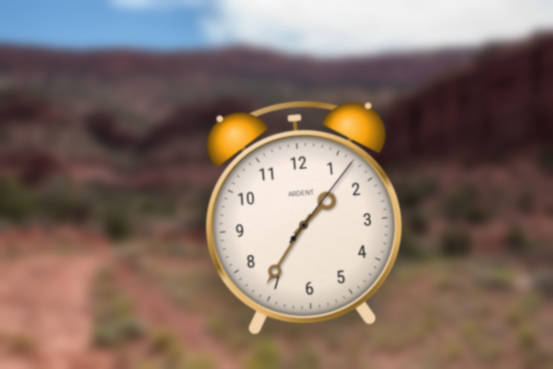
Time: {"hour": 1, "minute": 36, "second": 7}
